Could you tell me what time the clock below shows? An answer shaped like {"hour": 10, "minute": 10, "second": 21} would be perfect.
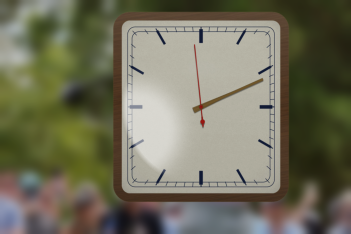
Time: {"hour": 2, "minute": 10, "second": 59}
